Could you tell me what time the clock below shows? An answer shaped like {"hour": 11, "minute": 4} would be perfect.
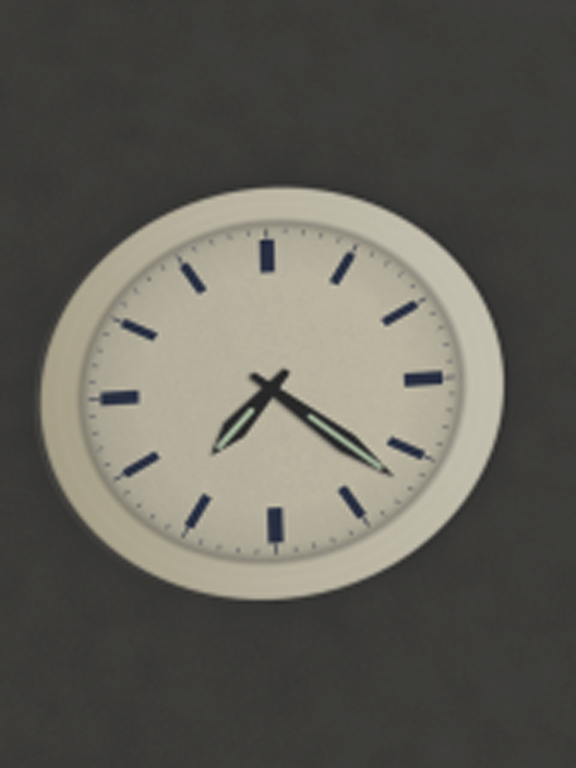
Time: {"hour": 7, "minute": 22}
